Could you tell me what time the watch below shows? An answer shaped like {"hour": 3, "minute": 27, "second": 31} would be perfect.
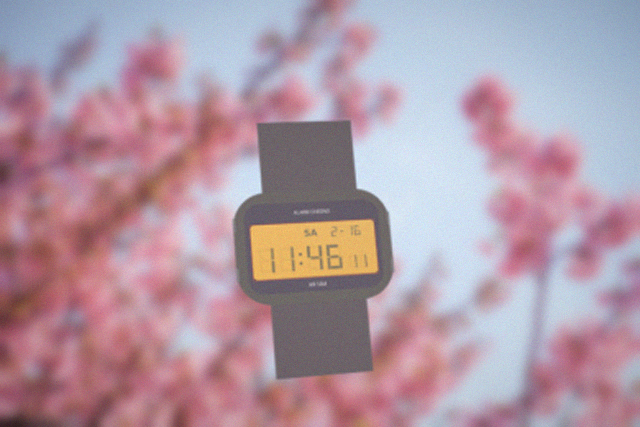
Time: {"hour": 11, "minute": 46, "second": 11}
